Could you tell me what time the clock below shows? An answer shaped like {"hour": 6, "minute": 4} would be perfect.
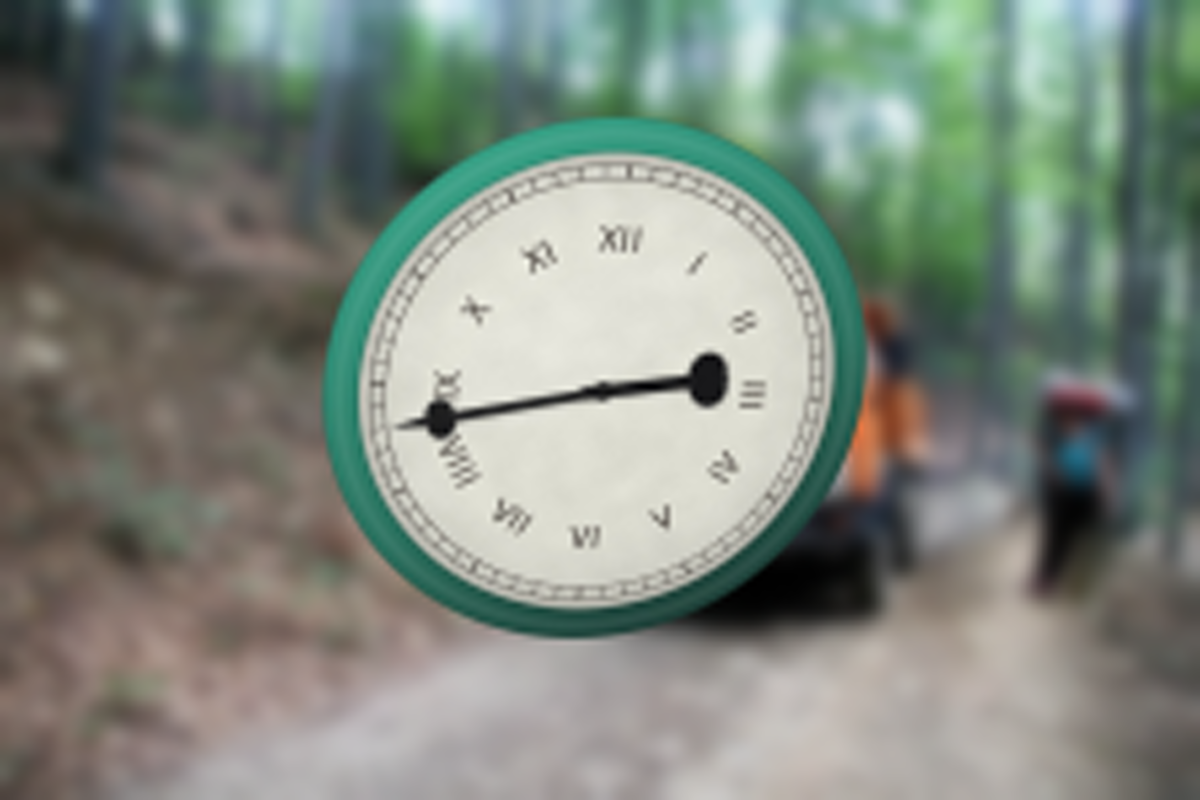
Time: {"hour": 2, "minute": 43}
